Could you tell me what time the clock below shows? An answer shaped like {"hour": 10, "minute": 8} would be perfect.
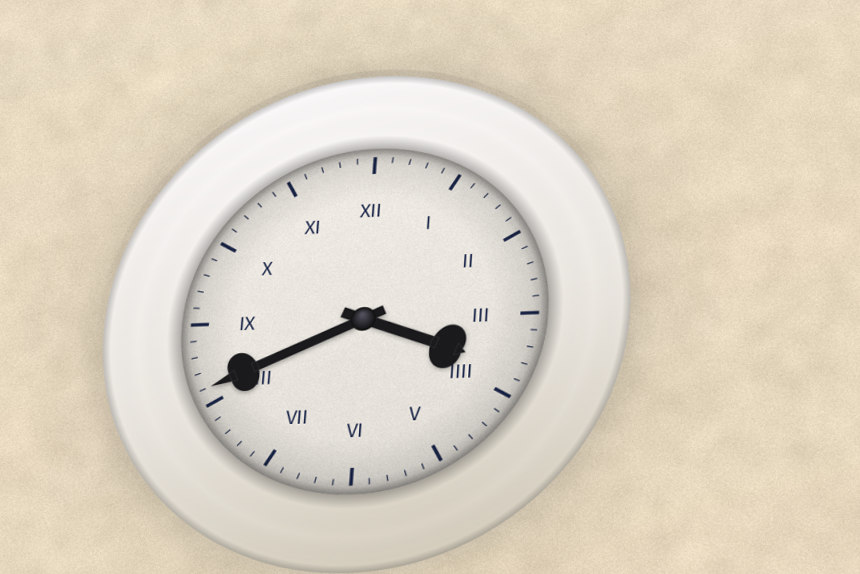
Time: {"hour": 3, "minute": 41}
